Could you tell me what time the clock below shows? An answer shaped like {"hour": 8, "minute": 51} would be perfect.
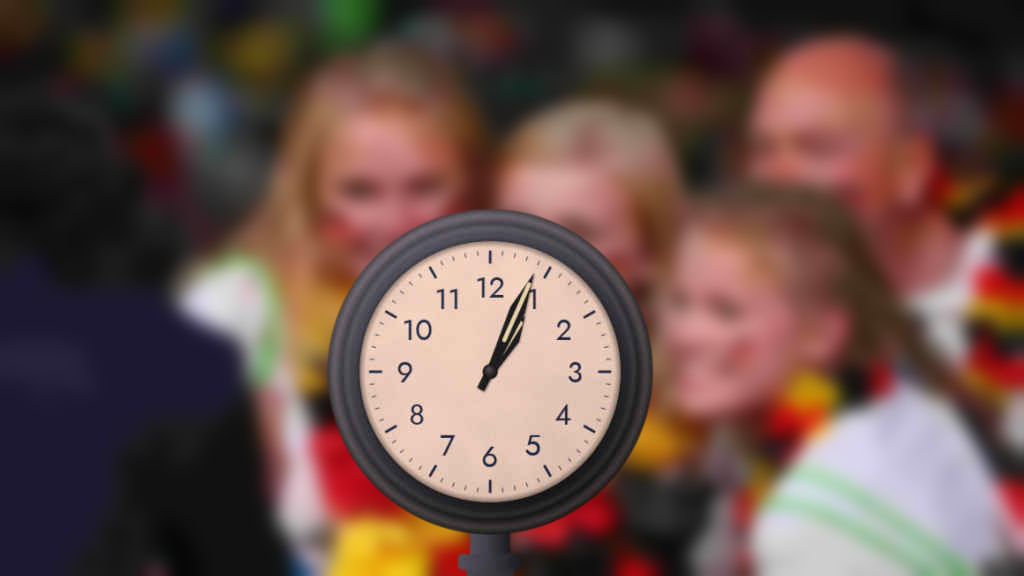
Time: {"hour": 1, "minute": 4}
